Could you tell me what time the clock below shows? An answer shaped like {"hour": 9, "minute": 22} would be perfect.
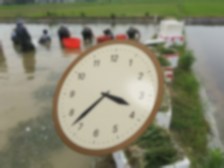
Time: {"hour": 3, "minute": 37}
